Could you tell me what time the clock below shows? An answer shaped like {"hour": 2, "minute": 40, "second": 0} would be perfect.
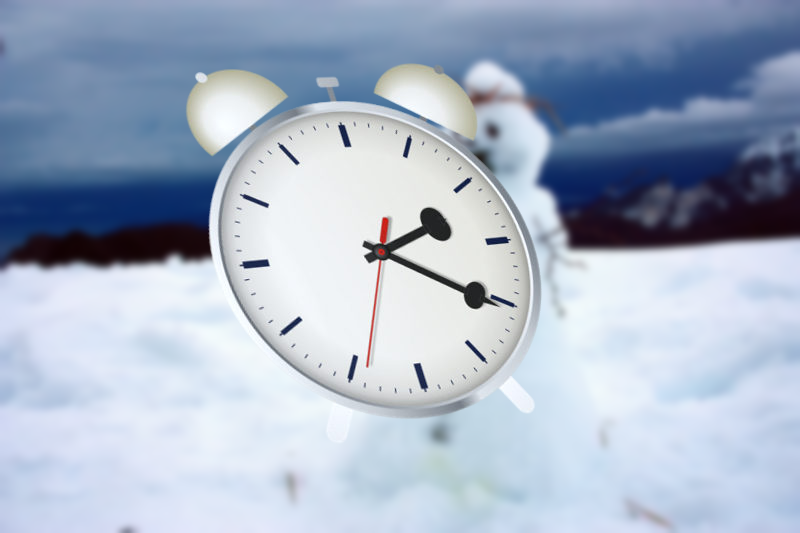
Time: {"hour": 2, "minute": 20, "second": 34}
